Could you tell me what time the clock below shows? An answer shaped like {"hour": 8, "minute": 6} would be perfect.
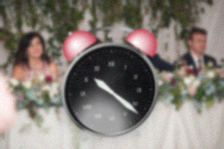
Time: {"hour": 10, "minute": 22}
